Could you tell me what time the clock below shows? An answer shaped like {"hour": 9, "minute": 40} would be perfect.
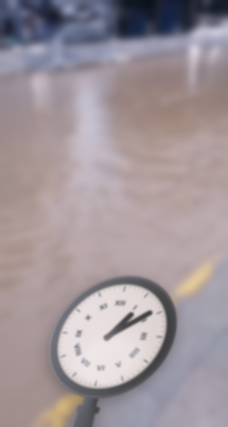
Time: {"hour": 1, "minute": 9}
